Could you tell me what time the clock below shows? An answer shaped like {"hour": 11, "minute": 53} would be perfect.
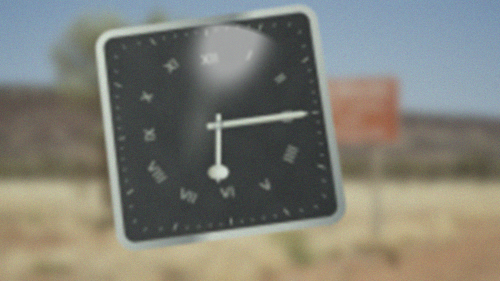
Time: {"hour": 6, "minute": 15}
